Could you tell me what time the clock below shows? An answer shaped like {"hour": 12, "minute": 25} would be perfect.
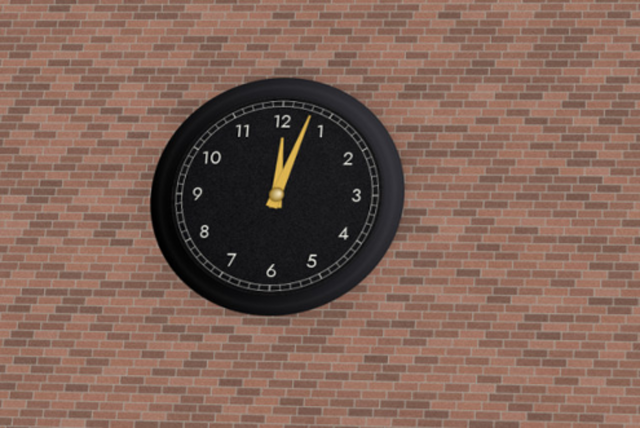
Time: {"hour": 12, "minute": 3}
